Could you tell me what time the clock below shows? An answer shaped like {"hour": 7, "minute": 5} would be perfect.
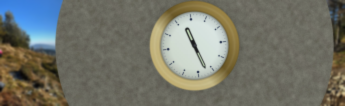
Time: {"hour": 11, "minute": 27}
